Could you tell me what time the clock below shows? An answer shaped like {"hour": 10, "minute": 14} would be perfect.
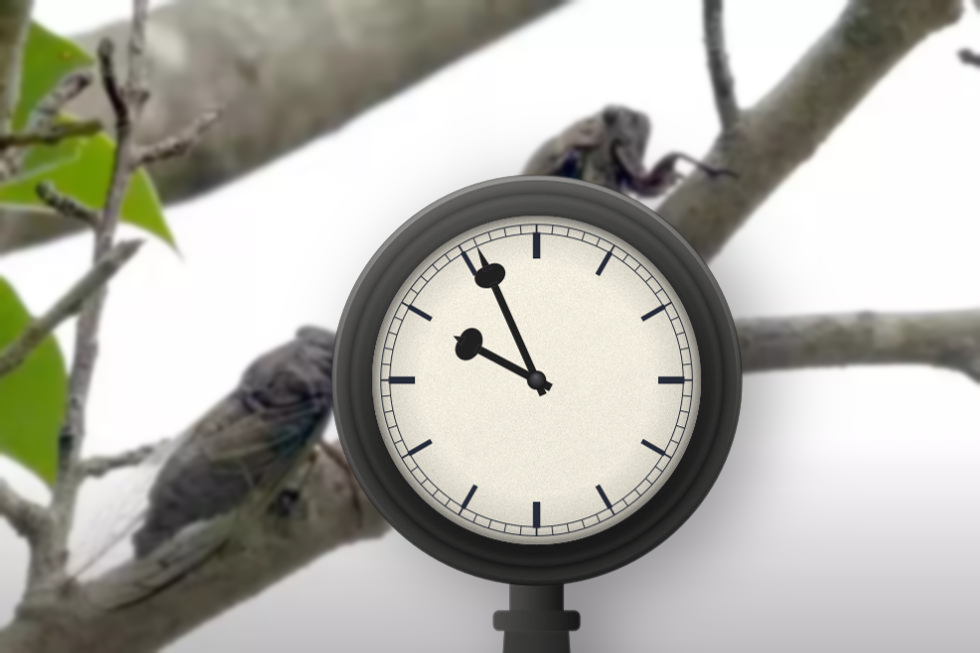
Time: {"hour": 9, "minute": 56}
